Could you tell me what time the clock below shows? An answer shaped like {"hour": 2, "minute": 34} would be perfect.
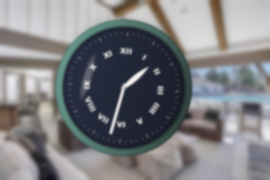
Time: {"hour": 1, "minute": 32}
